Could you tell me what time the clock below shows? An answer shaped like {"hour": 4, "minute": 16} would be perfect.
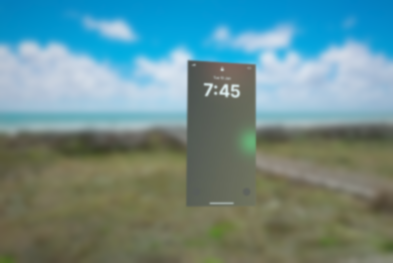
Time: {"hour": 7, "minute": 45}
